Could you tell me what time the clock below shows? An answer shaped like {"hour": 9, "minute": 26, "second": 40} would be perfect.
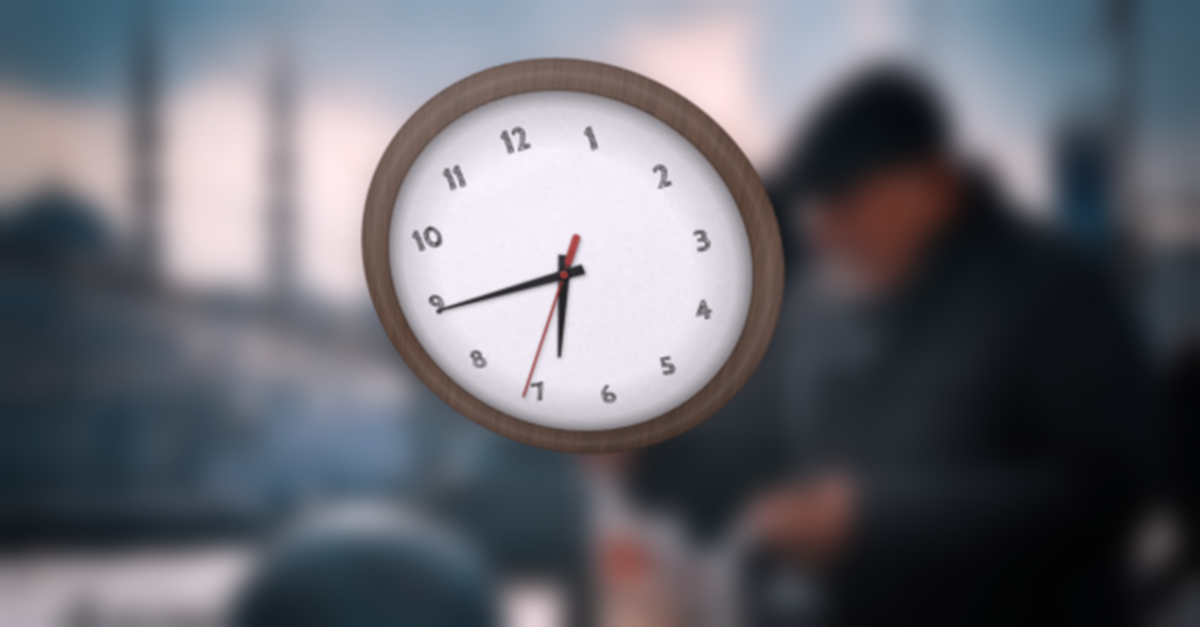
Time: {"hour": 6, "minute": 44, "second": 36}
